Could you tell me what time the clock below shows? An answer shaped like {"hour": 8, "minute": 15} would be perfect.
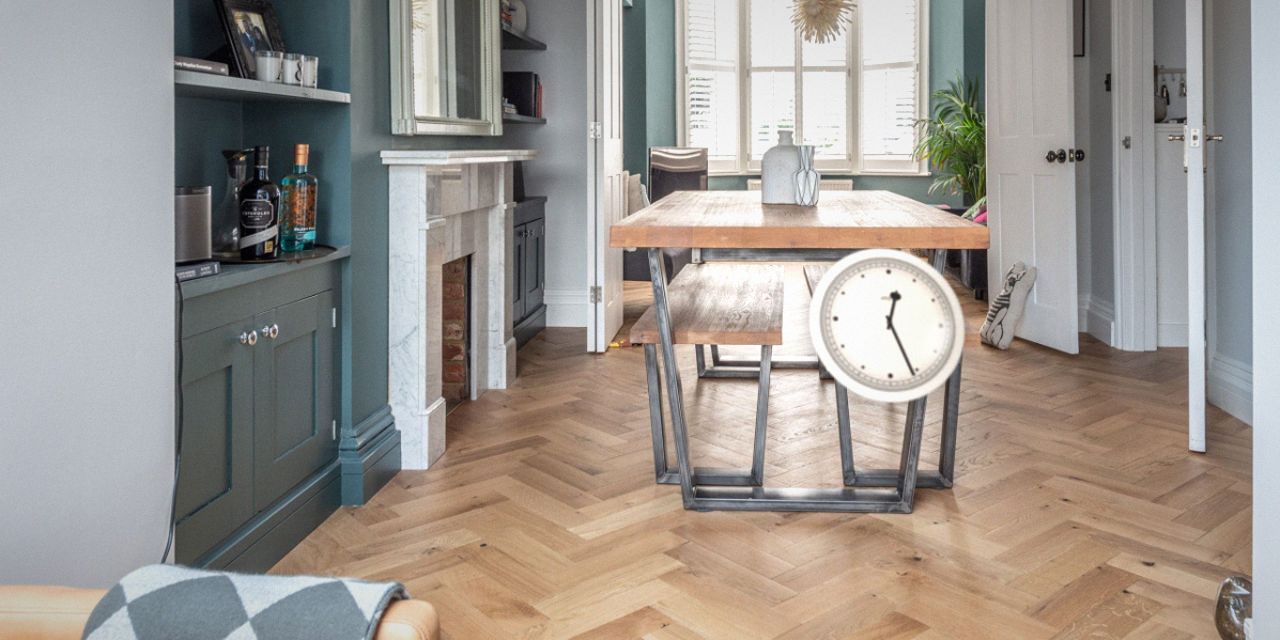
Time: {"hour": 12, "minute": 26}
